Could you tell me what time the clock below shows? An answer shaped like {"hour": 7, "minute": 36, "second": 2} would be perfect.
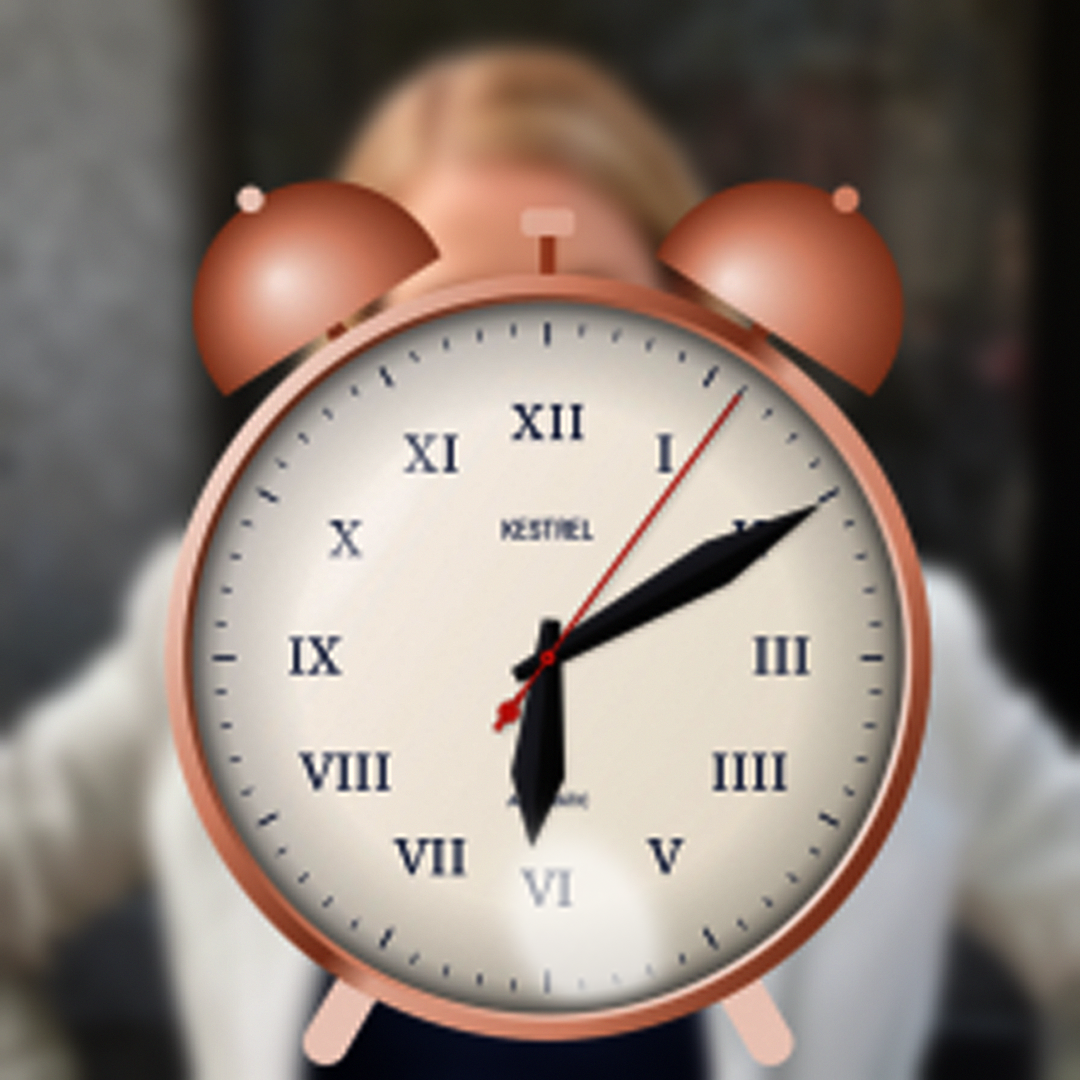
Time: {"hour": 6, "minute": 10, "second": 6}
